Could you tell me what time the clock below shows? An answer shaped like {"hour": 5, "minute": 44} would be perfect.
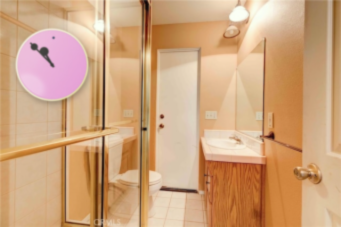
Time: {"hour": 10, "minute": 52}
